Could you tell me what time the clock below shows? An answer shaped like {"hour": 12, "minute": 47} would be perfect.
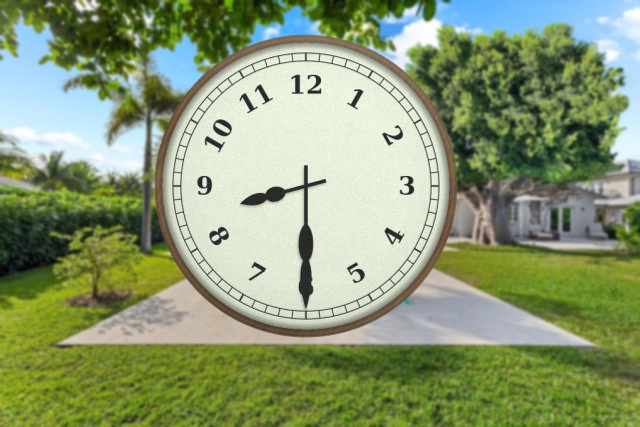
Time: {"hour": 8, "minute": 30}
